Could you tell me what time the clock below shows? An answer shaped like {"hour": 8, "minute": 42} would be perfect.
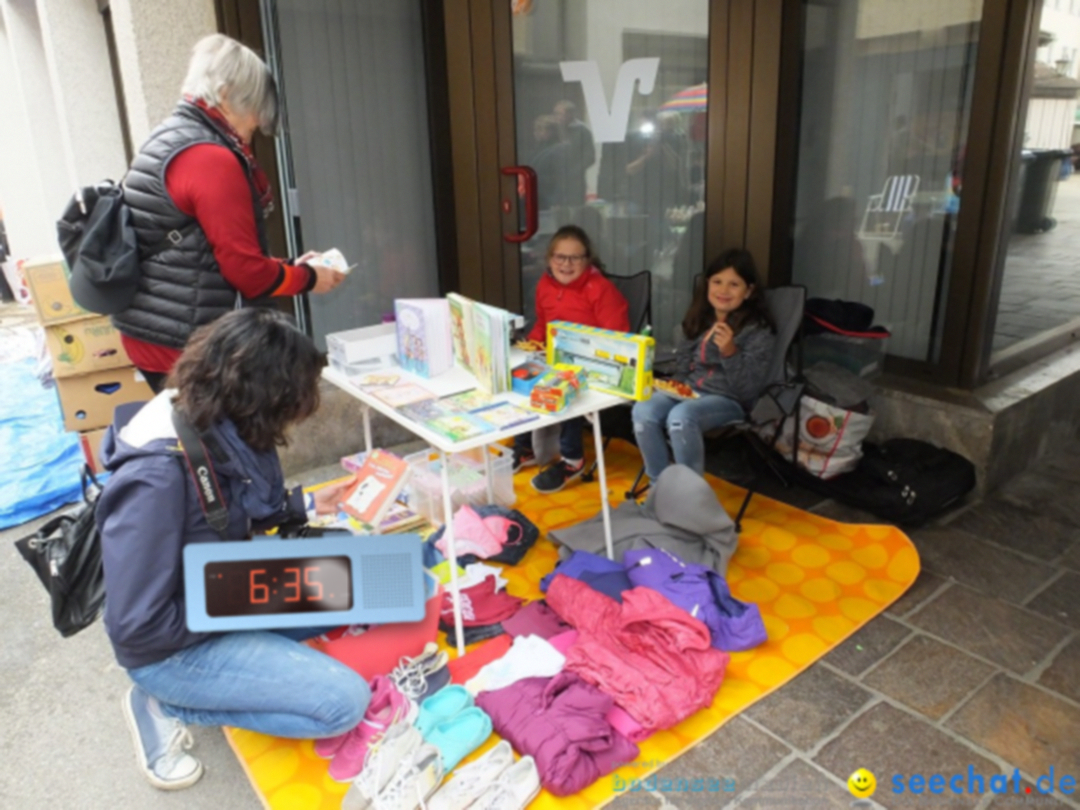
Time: {"hour": 6, "minute": 35}
